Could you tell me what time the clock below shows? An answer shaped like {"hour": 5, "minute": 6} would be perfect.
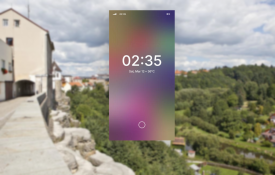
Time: {"hour": 2, "minute": 35}
